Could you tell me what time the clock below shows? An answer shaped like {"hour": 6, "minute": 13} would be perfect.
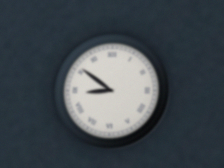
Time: {"hour": 8, "minute": 51}
